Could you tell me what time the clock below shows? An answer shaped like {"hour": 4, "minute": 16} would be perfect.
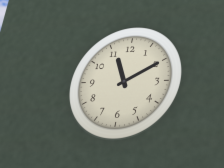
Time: {"hour": 11, "minute": 10}
